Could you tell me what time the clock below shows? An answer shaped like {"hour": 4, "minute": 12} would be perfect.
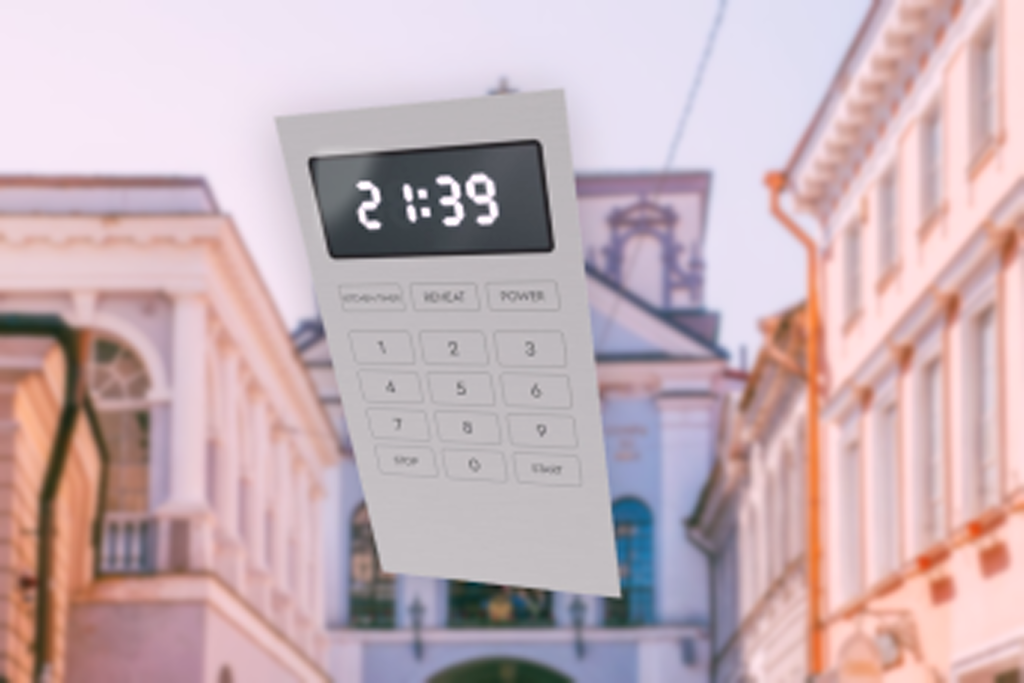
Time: {"hour": 21, "minute": 39}
